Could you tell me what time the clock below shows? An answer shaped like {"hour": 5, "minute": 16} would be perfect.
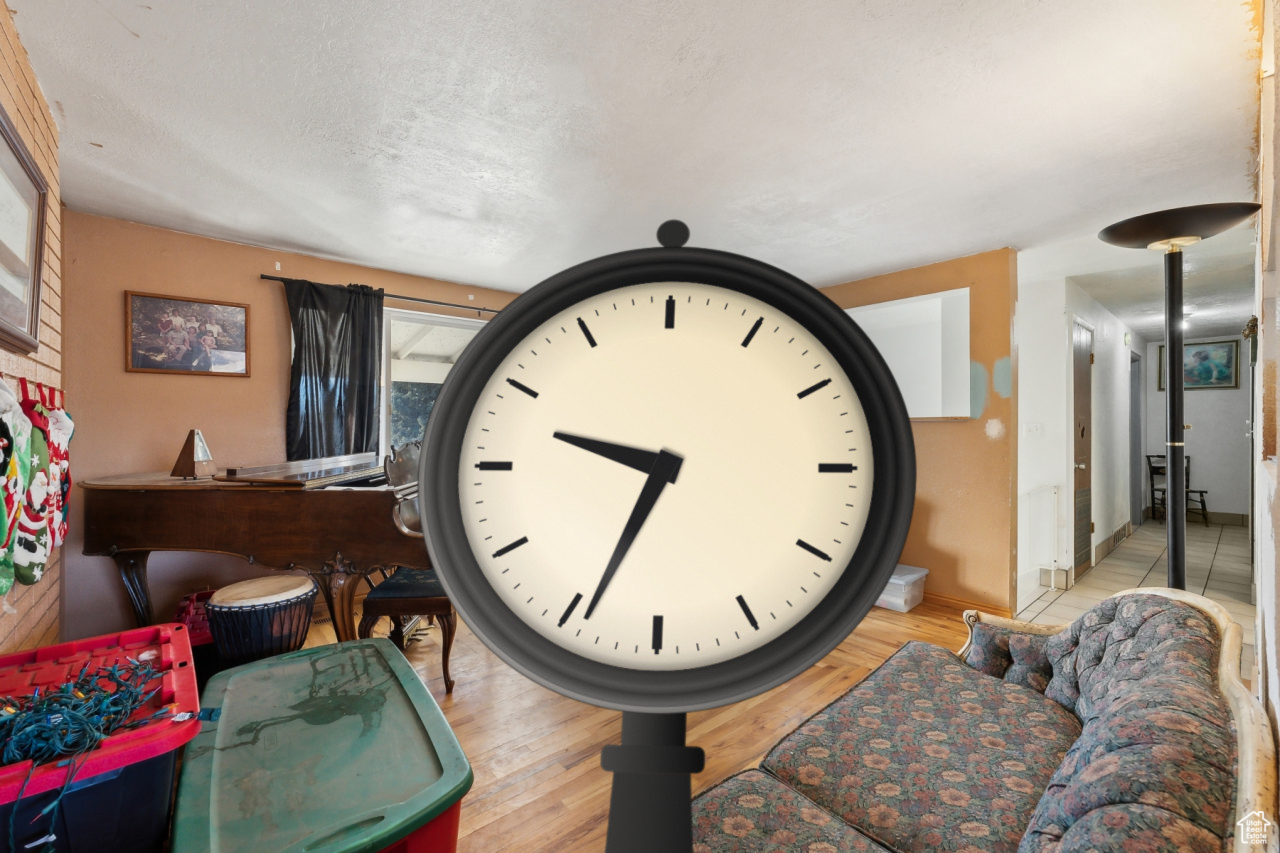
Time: {"hour": 9, "minute": 34}
